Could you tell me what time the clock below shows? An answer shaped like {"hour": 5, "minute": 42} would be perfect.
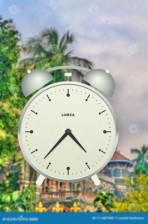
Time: {"hour": 4, "minute": 37}
